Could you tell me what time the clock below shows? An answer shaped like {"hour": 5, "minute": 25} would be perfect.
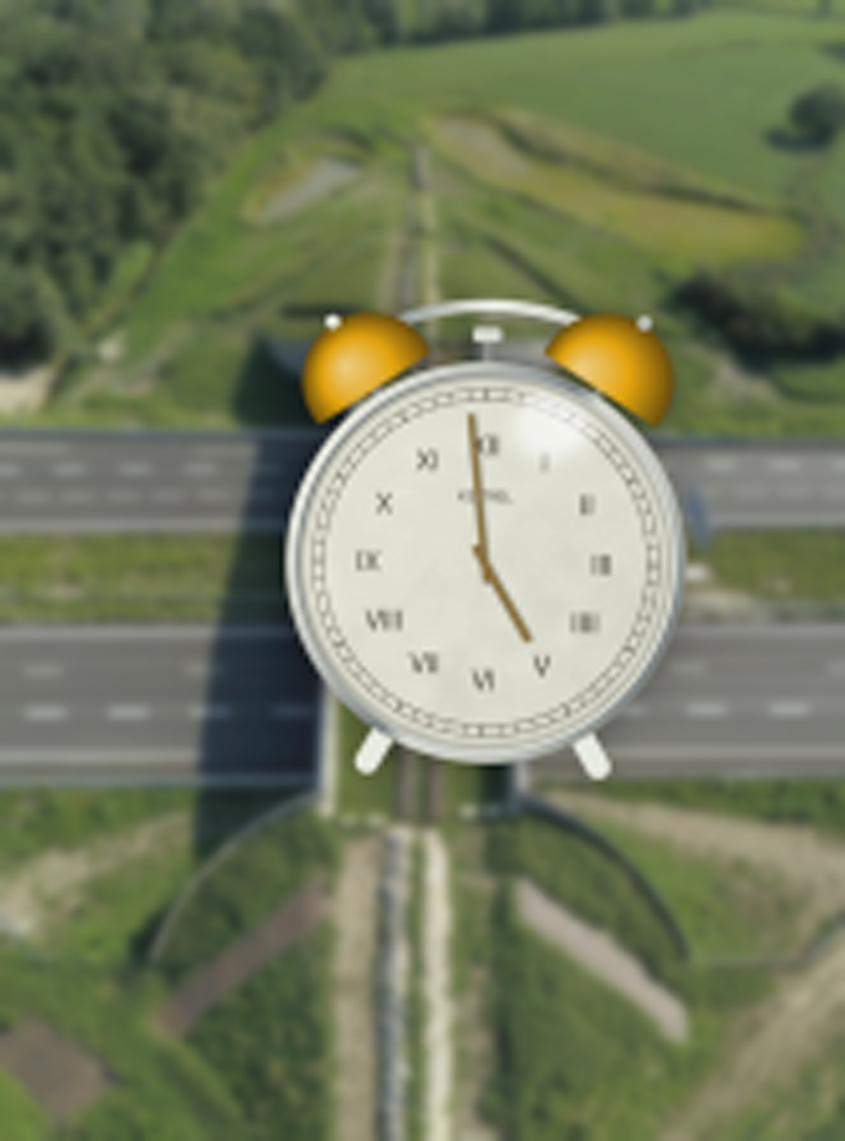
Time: {"hour": 4, "minute": 59}
